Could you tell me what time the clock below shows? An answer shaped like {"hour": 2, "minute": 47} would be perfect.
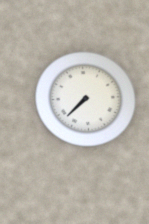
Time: {"hour": 7, "minute": 38}
